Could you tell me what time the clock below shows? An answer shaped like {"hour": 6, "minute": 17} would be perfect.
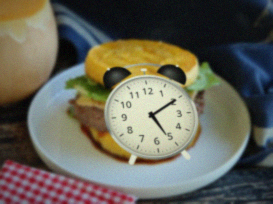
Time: {"hour": 5, "minute": 10}
